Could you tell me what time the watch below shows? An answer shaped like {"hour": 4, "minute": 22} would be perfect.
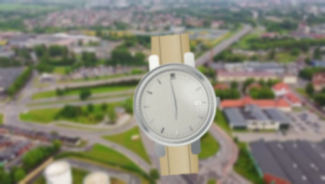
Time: {"hour": 5, "minute": 59}
